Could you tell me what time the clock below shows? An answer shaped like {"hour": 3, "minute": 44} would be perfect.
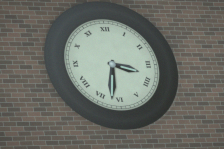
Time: {"hour": 3, "minute": 32}
